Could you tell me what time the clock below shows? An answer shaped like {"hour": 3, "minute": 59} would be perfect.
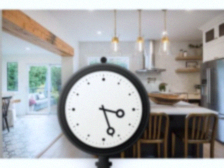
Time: {"hour": 3, "minute": 27}
